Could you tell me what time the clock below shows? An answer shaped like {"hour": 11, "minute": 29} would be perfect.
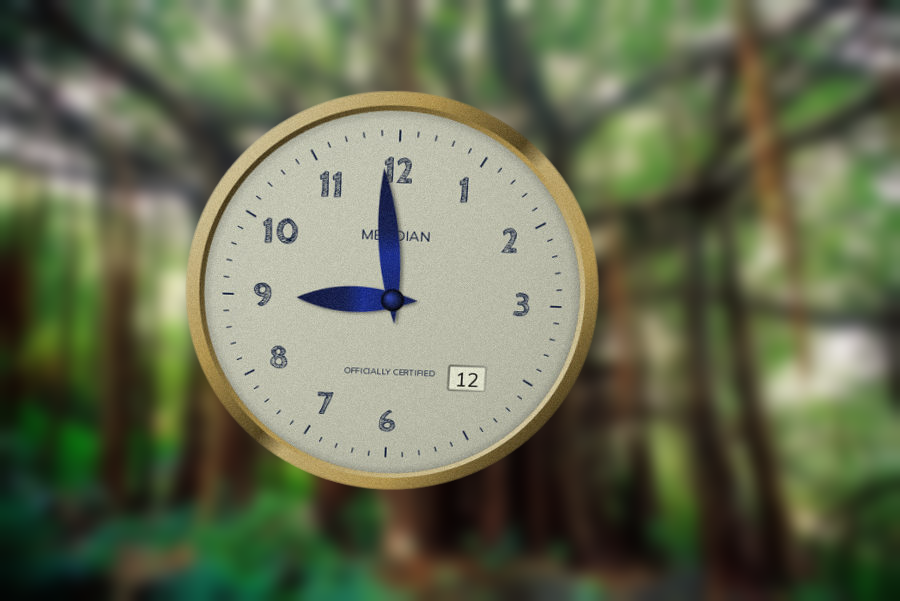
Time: {"hour": 8, "minute": 59}
